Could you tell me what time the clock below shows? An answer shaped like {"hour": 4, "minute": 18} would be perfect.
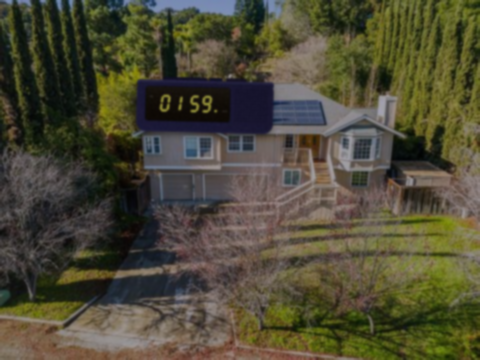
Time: {"hour": 1, "minute": 59}
